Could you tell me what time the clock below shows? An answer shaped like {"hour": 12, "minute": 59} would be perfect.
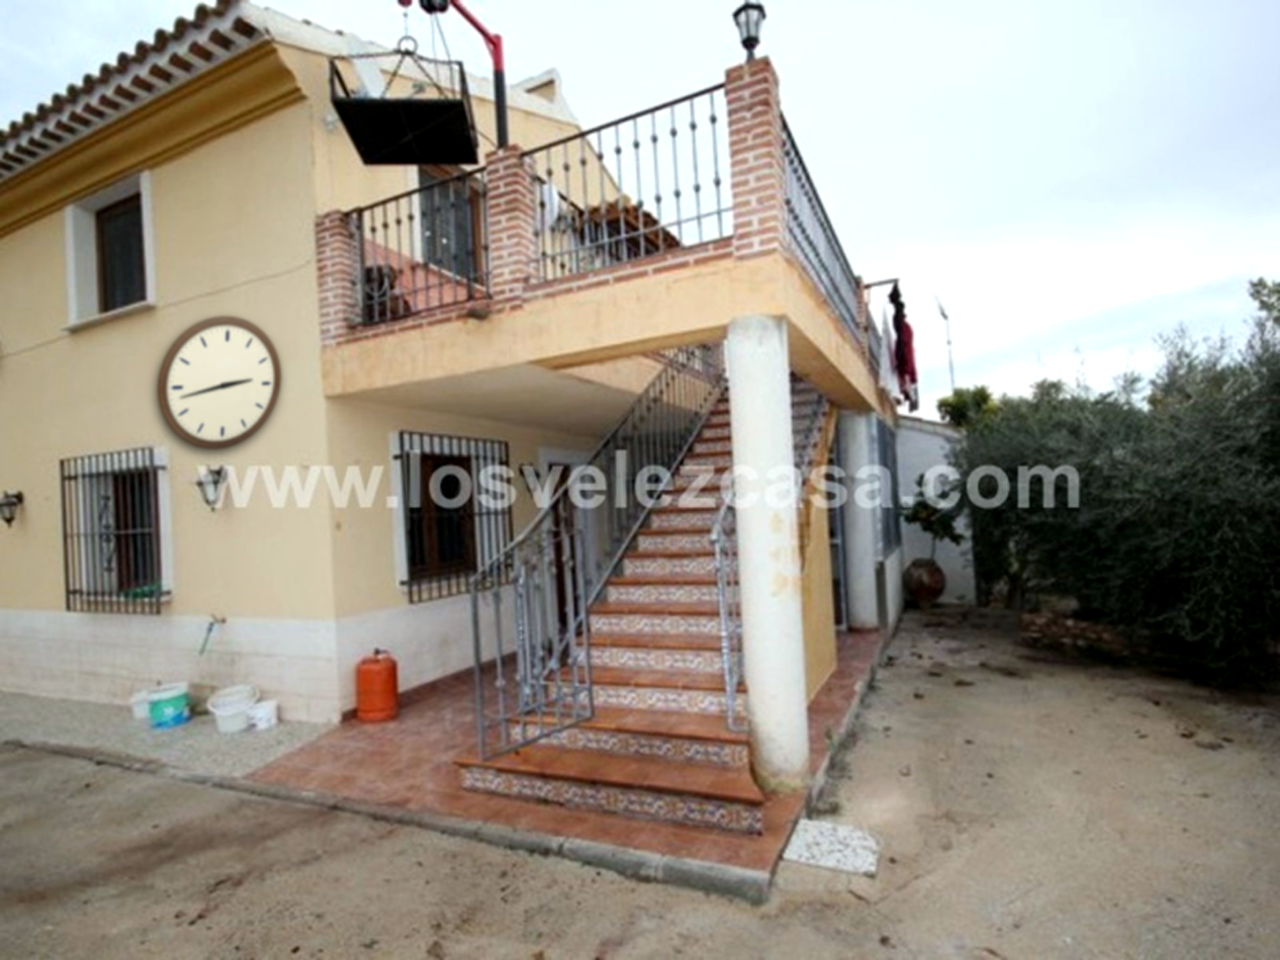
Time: {"hour": 2, "minute": 43}
